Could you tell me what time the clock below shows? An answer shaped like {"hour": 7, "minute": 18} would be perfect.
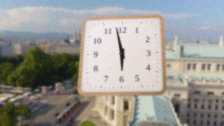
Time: {"hour": 5, "minute": 58}
